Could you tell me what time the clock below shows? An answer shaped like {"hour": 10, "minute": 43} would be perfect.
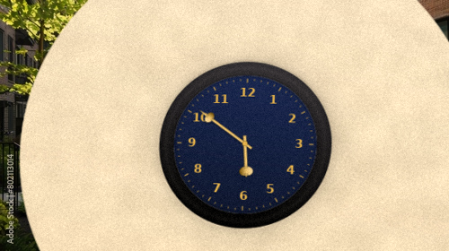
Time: {"hour": 5, "minute": 51}
